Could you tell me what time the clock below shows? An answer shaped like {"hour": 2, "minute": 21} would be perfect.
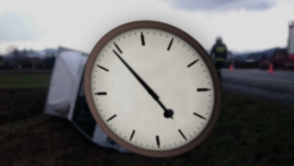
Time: {"hour": 4, "minute": 54}
